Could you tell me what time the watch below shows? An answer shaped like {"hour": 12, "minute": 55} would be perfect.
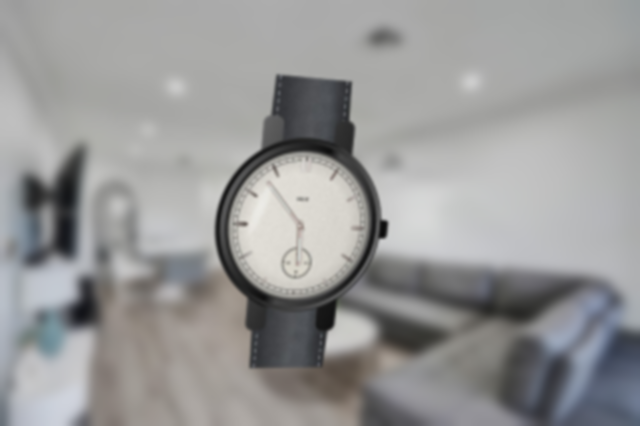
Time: {"hour": 5, "minute": 53}
